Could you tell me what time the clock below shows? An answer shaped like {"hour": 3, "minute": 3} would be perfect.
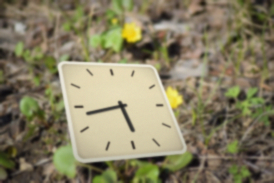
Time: {"hour": 5, "minute": 43}
